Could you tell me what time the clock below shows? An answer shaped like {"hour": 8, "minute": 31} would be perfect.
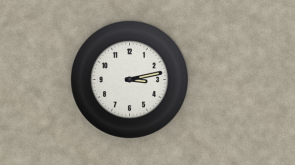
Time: {"hour": 3, "minute": 13}
